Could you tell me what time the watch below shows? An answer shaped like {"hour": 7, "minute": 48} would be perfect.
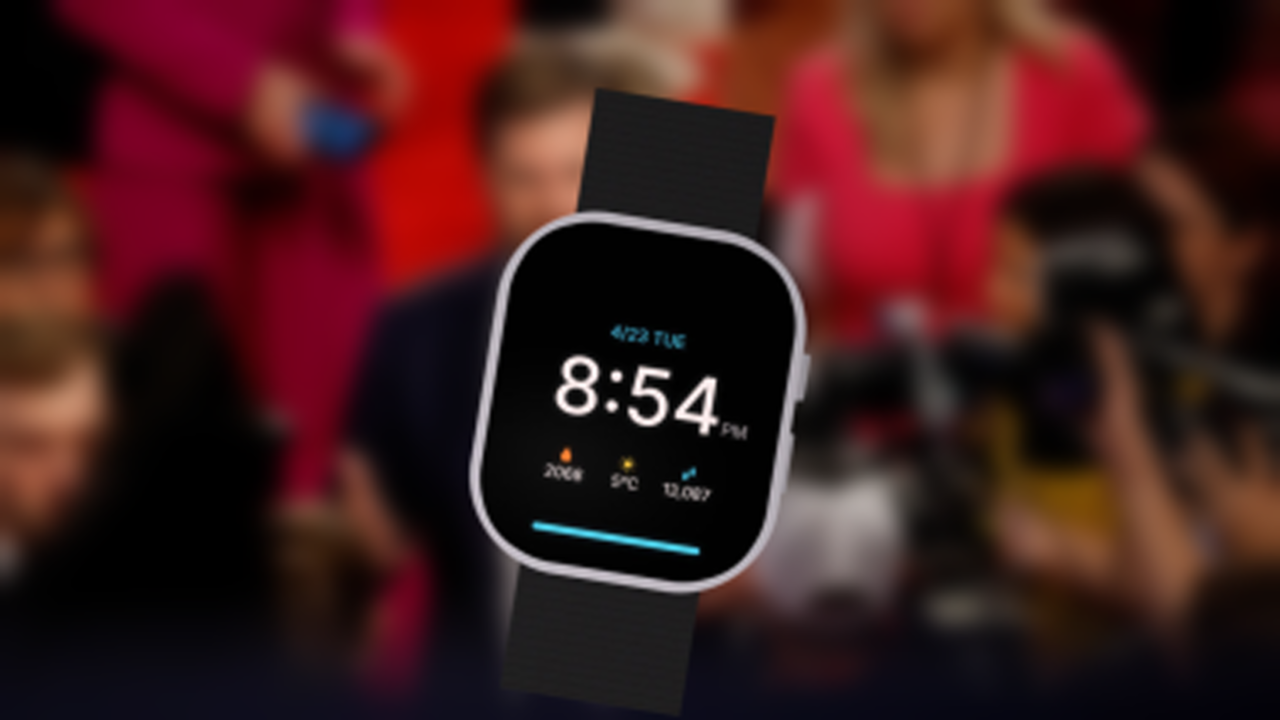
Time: {"hour": 8, "minute": 54}
